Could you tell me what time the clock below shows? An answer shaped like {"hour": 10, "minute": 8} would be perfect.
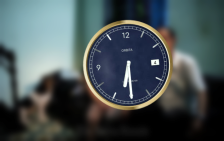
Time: {"hour": 6, "minute": 30}
